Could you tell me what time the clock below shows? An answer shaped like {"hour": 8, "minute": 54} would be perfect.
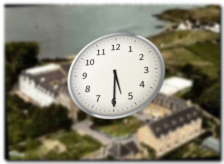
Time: {"hour": 5, "minute": 30}
